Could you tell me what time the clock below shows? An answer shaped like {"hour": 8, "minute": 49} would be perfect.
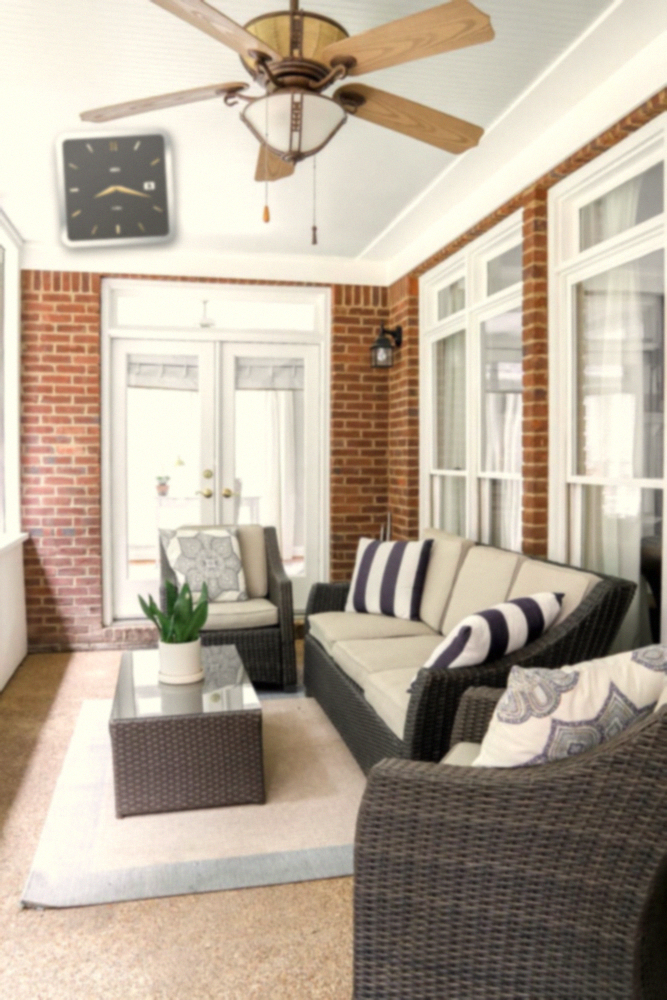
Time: {"hour": 8, "minute": 18}
